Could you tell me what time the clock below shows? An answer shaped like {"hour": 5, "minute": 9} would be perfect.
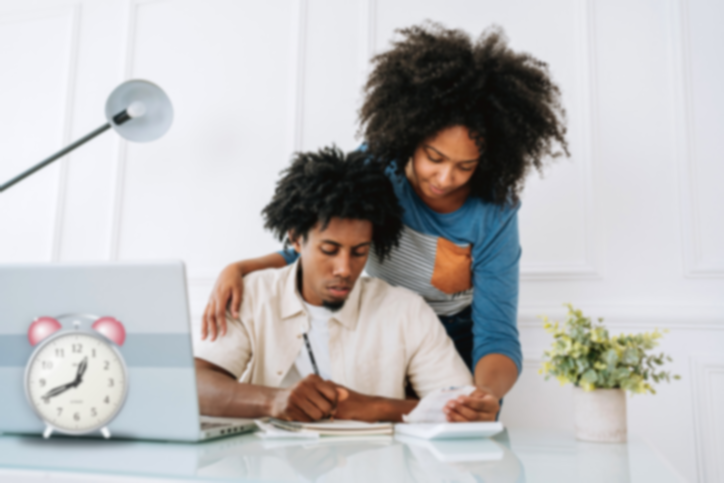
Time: {"hour": 12, "minute": 41}
